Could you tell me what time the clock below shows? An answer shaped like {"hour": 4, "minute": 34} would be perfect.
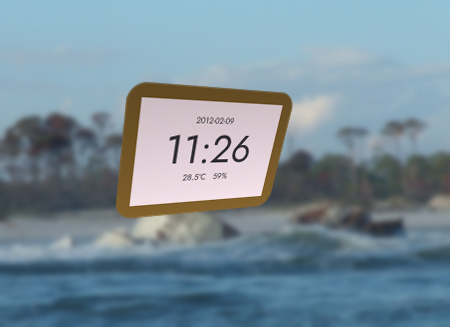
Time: {"hour": 11, "minute": 26}
